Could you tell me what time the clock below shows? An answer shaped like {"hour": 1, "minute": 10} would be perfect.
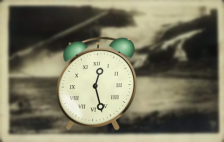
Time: {"hour": 12, "minute": 27}
